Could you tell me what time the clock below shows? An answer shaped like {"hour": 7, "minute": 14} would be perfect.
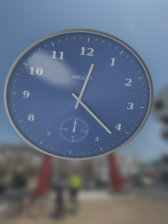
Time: {"hour": 12, "minute": 22}
